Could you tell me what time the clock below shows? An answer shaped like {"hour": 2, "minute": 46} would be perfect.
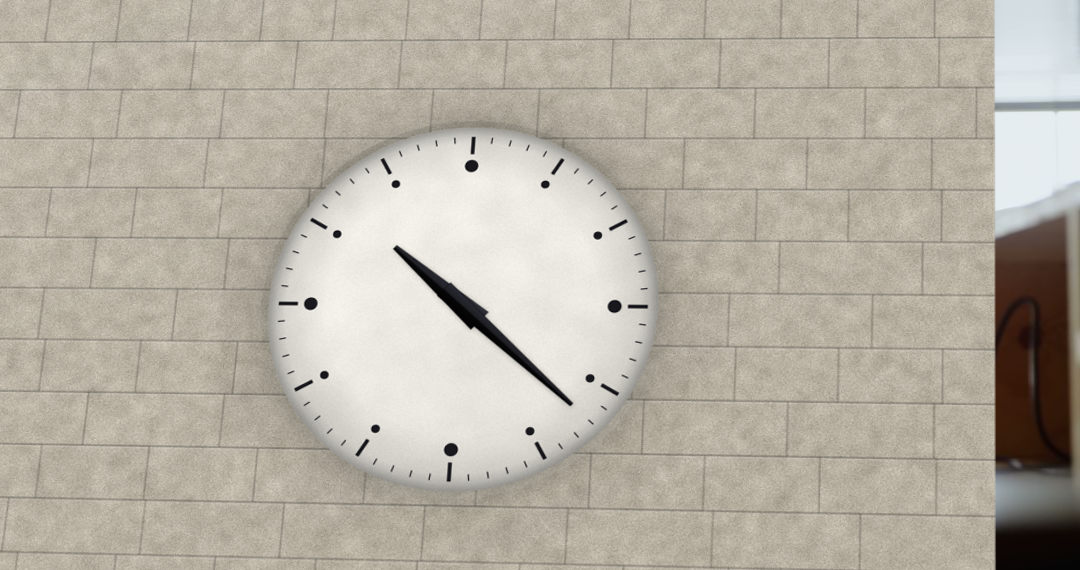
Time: {"hour": 10, "minute": 22}
